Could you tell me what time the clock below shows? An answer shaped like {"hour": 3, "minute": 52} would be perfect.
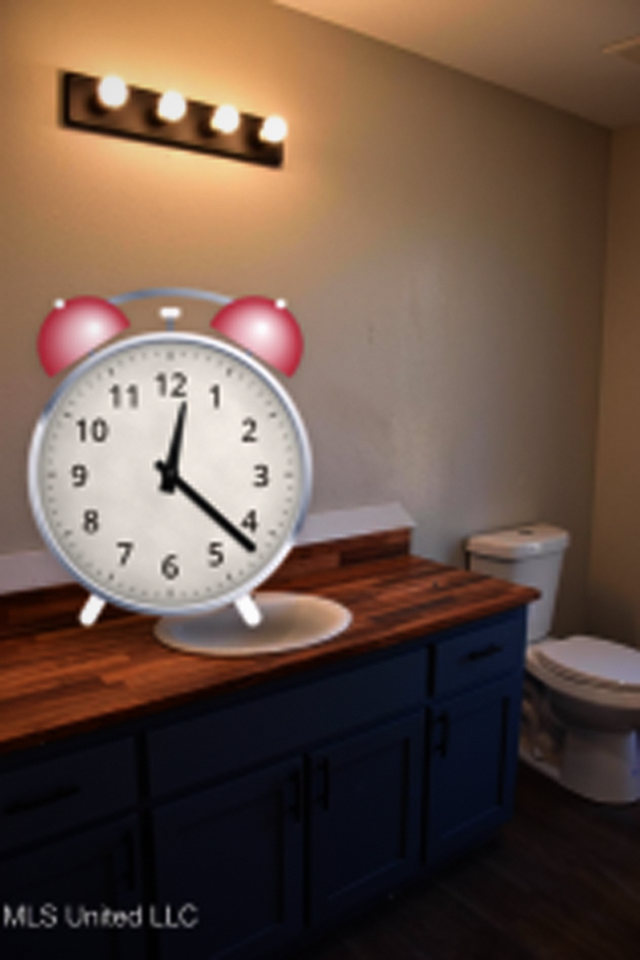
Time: {"hour": 12, "minute": 22}
